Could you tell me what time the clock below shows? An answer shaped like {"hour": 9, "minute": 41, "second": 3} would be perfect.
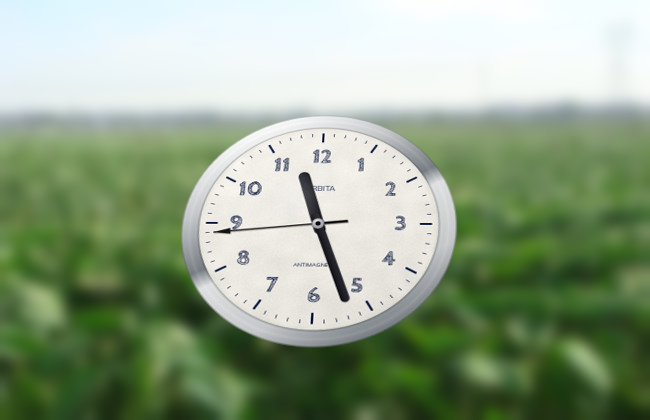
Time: {"hour": 11, "minute": 26, "second": 44}
